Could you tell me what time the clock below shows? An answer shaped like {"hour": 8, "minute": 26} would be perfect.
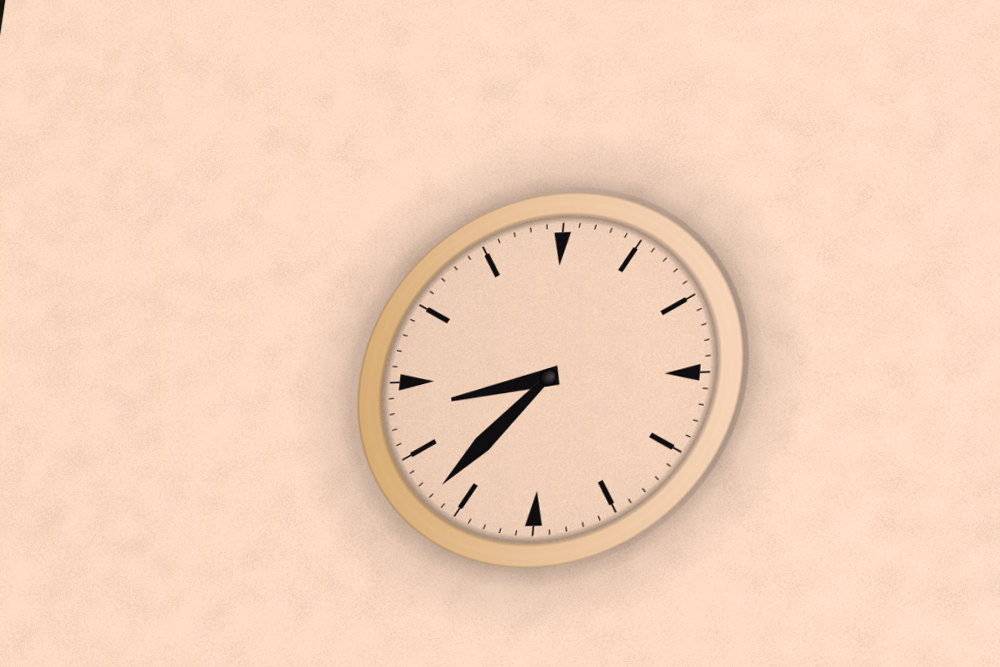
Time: {"hour": 8, "minute": 37}
